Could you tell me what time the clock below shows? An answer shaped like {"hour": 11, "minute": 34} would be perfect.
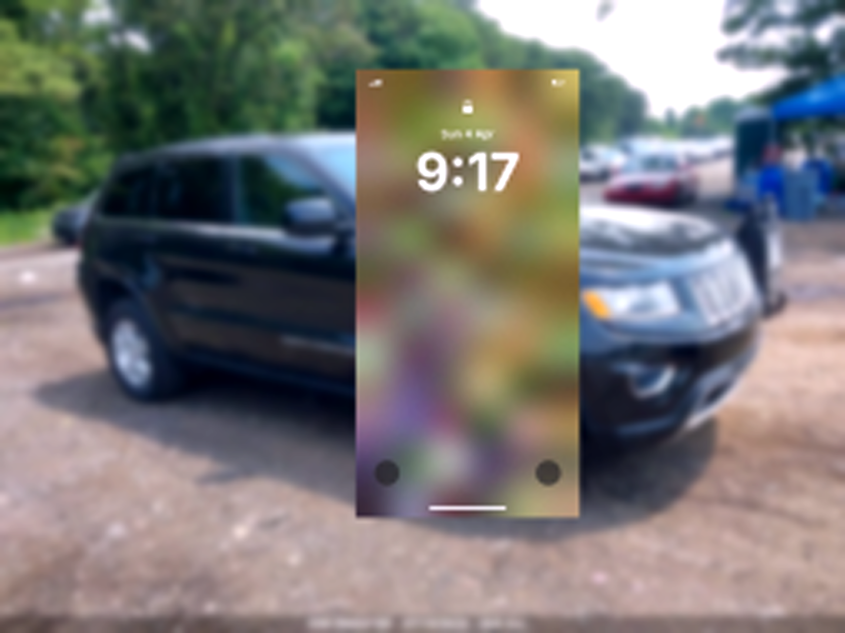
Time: {"hour": 9, "minute": 17}
